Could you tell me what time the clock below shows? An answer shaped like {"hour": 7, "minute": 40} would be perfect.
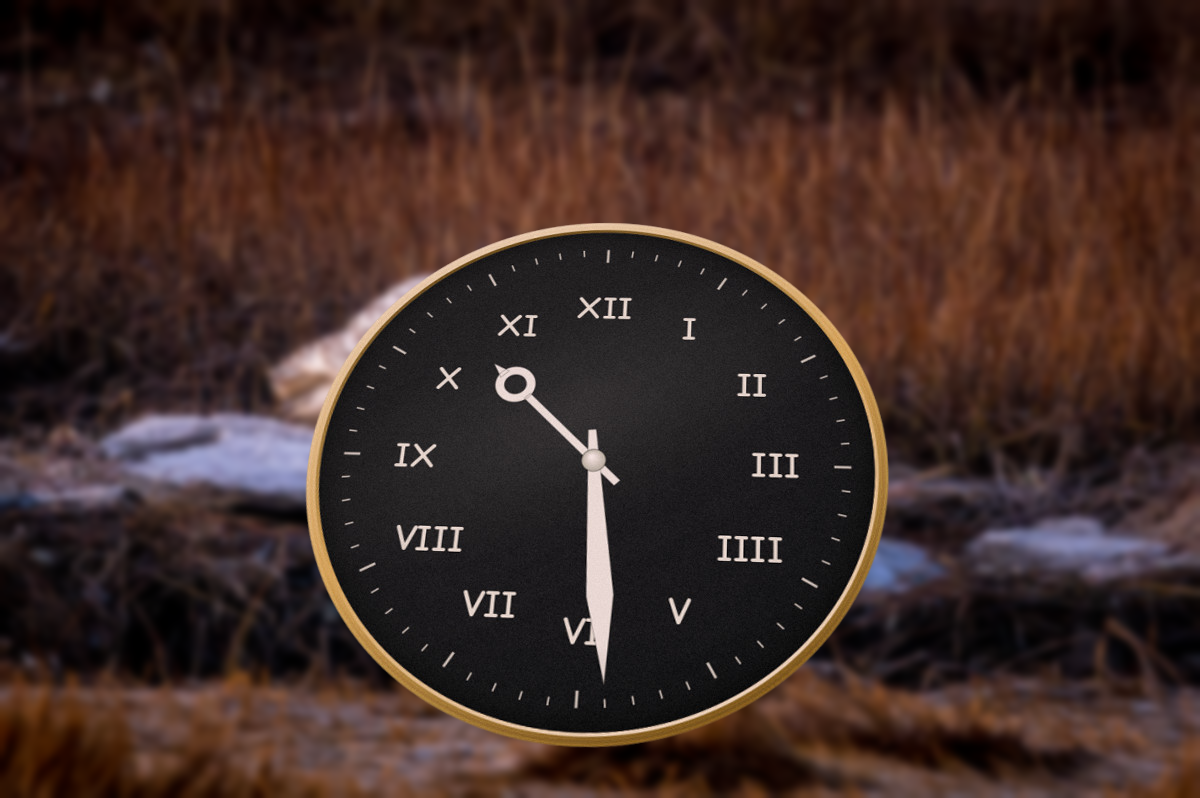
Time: {"hour": 10, "minute": 29}
